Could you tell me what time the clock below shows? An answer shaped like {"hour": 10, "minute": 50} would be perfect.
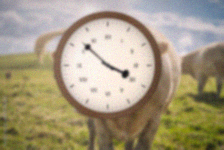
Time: {"hour": 3, "minute": 52}
